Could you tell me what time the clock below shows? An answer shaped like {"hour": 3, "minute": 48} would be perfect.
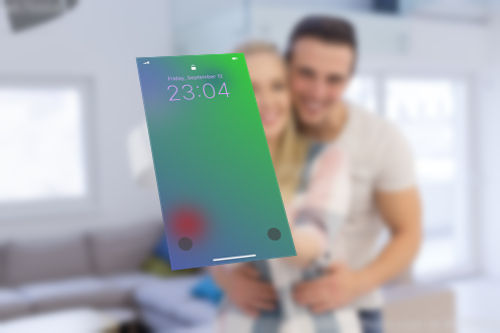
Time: {"hour": 23, "minute": 4}
